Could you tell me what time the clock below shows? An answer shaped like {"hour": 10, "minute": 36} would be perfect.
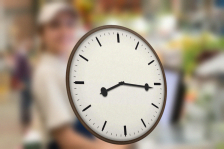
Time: {"hour": 8, "minute": 16}
